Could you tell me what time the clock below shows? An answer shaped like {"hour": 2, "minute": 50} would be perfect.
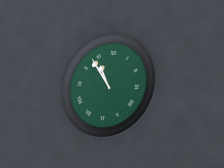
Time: {"hour": 10, "minute": 53}
